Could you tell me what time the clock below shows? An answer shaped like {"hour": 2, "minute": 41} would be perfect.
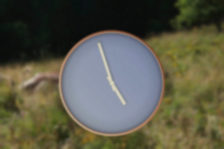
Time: {"hour": 4, "minute": 57}
